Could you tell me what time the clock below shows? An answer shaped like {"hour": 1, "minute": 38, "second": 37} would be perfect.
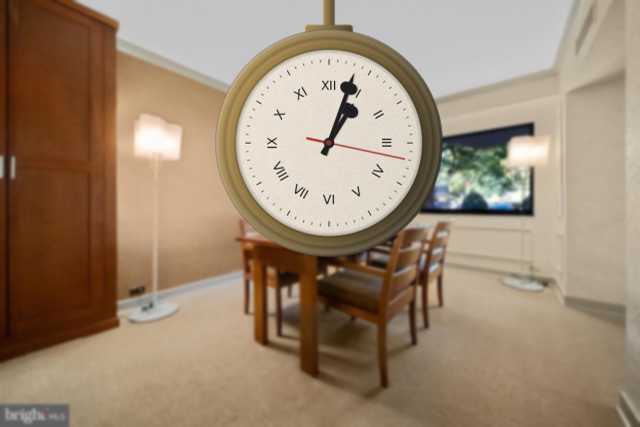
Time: {"hour": 1, "minute": 3, "second": 17}
